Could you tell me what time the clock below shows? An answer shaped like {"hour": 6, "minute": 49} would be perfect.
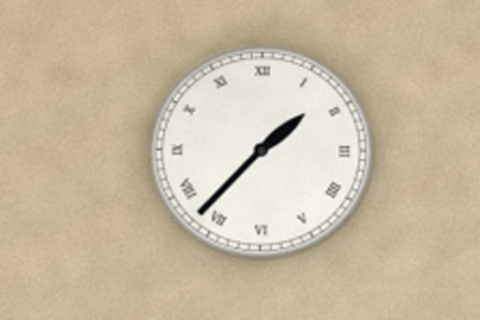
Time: {"hour": 1, "minute": 37}
